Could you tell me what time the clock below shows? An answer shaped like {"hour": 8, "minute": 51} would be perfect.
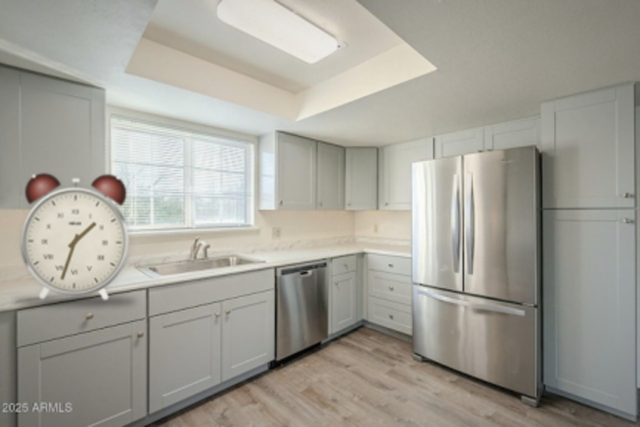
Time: {"hour": 1, "minute": 33}
